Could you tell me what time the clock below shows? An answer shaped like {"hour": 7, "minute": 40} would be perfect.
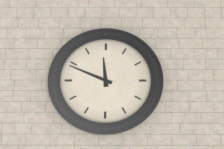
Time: {"hour": 11, "minute": 49}
